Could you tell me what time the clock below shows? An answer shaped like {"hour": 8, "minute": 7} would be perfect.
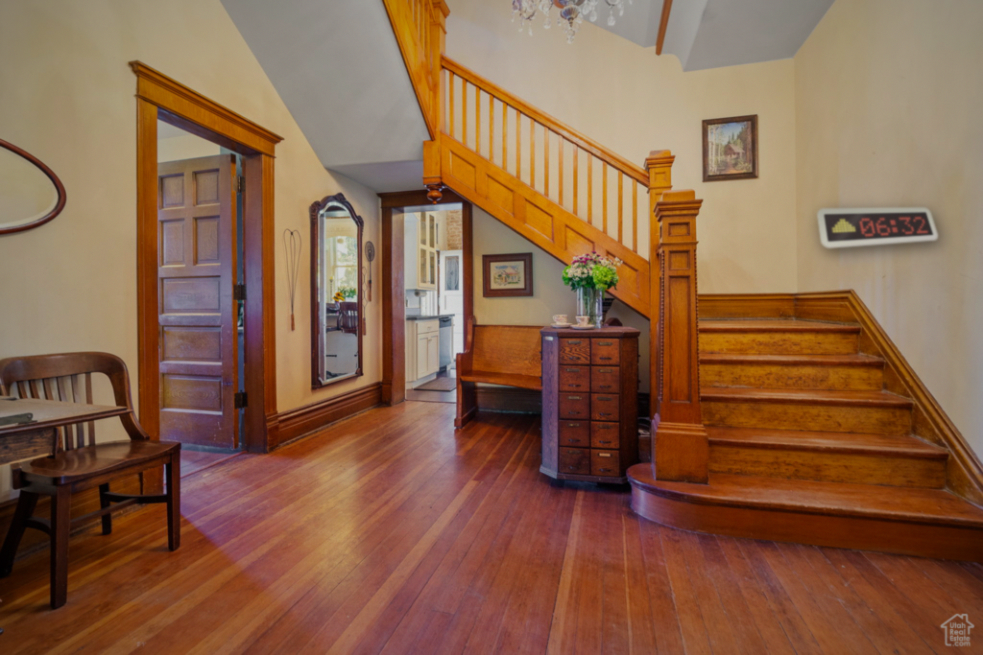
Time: {"hour": 6, "minute": 32}
